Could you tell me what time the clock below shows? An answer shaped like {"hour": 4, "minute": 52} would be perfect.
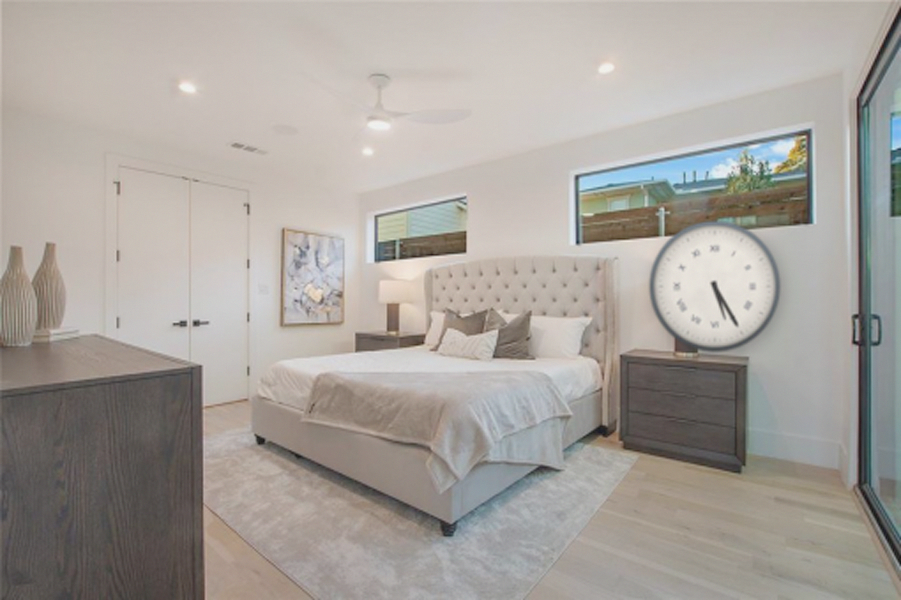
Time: {"hour": 5, "minute": 25}
